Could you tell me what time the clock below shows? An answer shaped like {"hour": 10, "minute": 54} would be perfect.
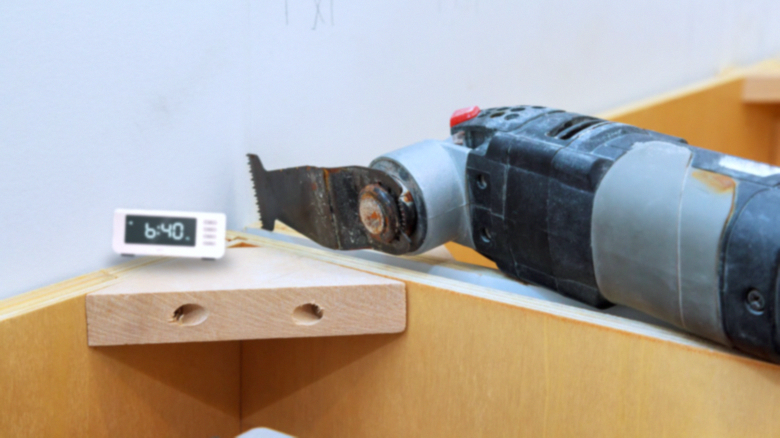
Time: {"hour": 6, "minute": 40}
